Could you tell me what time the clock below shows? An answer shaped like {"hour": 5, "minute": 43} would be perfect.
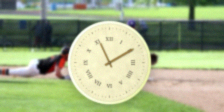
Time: {"hour": 11, "minute": 10}
